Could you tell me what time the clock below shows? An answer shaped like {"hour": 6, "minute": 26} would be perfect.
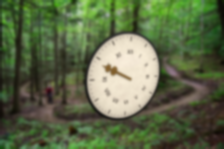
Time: {"hour": 9, "minute": 49}
